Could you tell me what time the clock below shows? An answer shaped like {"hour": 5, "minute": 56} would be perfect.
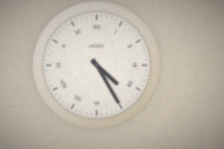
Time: {"hour": 4, "minute": 25}
